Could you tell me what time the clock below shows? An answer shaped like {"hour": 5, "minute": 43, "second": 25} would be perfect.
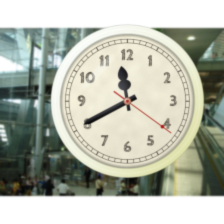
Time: {"hour": 11, "minute": 40, "second": 21}
